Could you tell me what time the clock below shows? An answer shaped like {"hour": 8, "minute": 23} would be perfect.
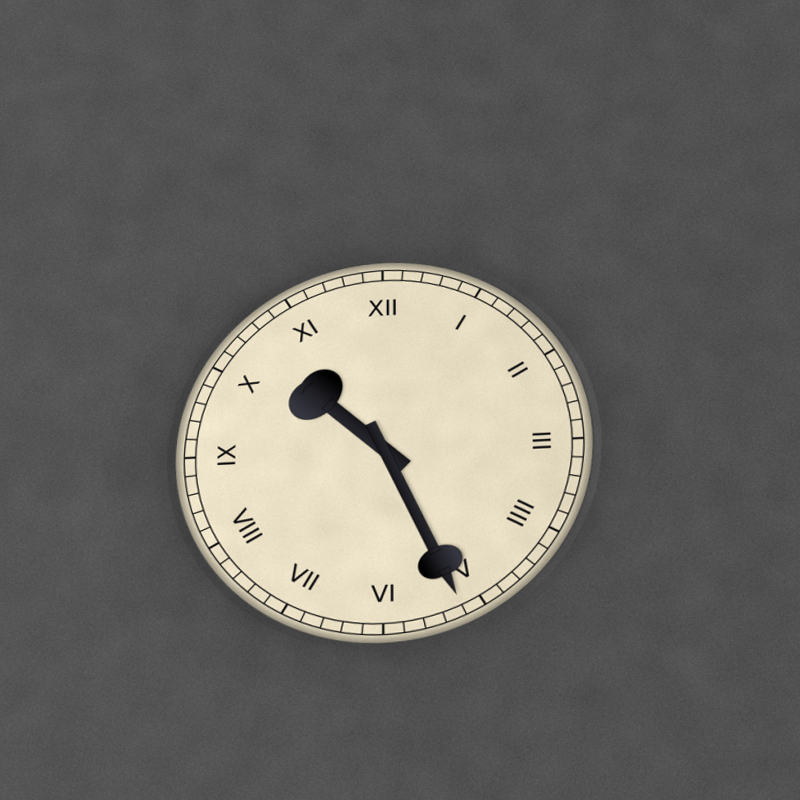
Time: {"hour": 10, "minute": 26}
